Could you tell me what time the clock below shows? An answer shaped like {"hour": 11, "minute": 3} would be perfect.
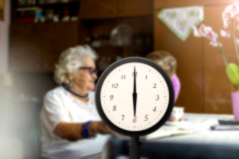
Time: {"hour": 6, "minute": 0}
